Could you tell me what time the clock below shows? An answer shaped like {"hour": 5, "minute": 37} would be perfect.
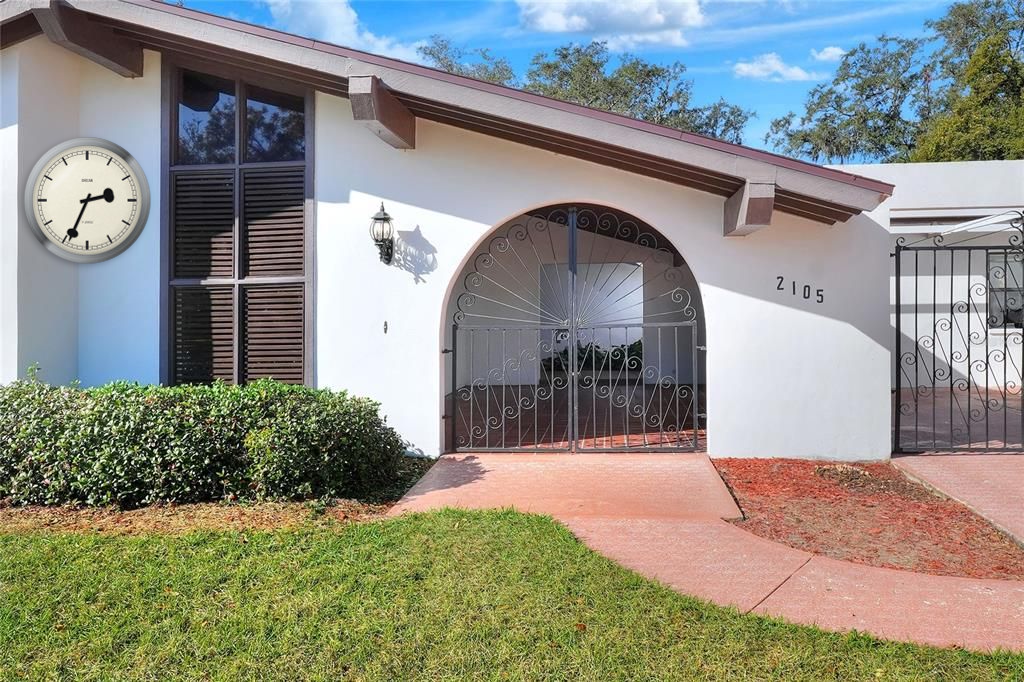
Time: {"hour": 2, "minute": 34}
